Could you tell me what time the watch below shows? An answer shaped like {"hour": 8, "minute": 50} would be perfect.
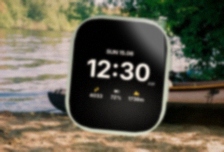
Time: {"hour": 12, "minute": 30}
